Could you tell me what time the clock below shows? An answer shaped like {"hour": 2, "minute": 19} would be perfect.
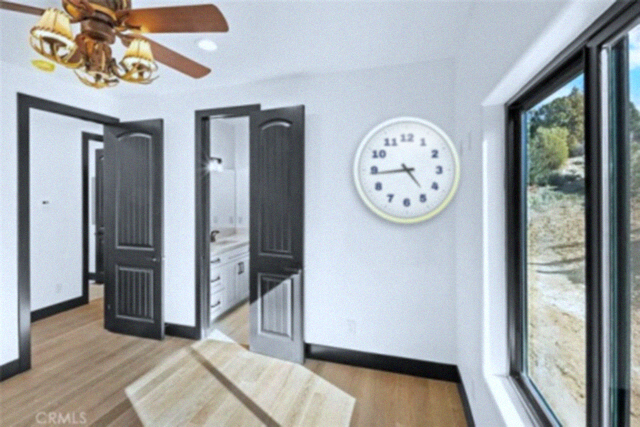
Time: {"hour": 4, "minute": 44}
